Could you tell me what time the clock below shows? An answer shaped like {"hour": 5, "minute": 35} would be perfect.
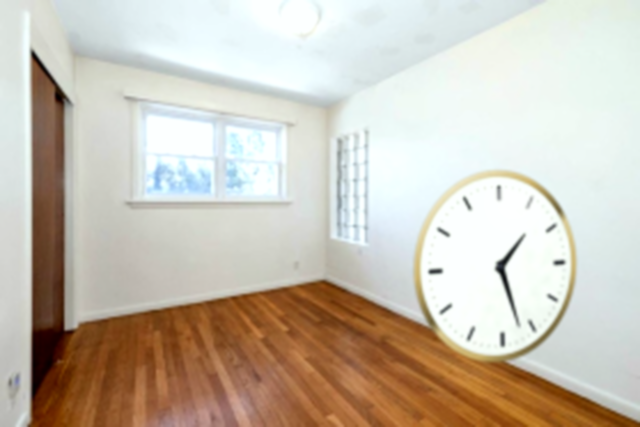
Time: {"hour": 1, "minute": 27}
